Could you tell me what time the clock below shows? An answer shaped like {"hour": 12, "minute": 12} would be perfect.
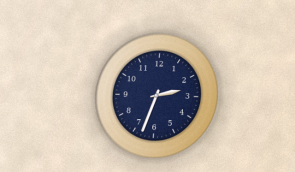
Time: {"hour": 2, "minute": 33}
